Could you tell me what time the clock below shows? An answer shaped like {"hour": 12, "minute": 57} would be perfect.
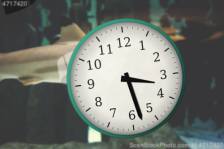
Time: {"hour": 3, "minute": 28}
